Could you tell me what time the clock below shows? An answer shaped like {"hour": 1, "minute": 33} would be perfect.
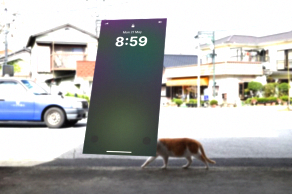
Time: {"hour": 8, "minute": 59}
